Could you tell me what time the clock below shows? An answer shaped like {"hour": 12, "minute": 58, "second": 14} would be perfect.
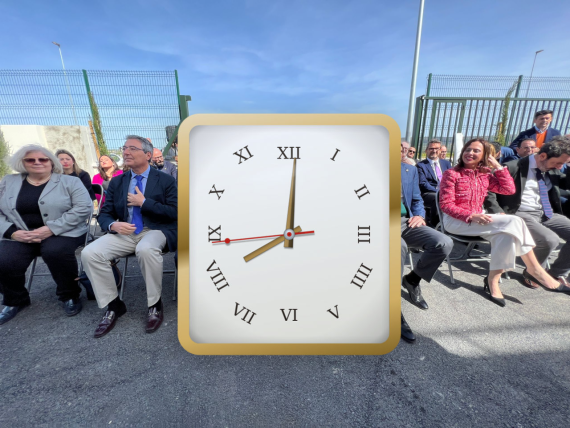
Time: {"hour": 8, "minute": 0, "second": 44}
